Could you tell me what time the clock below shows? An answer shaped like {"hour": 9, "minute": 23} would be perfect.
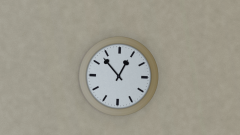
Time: {"hour": 12, "minute": 53}
